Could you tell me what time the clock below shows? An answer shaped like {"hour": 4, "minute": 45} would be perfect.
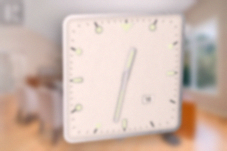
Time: {"hour": 12, "minute": 32}
